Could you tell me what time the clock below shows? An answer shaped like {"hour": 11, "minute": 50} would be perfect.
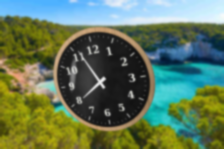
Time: {"hour": 7, "minute": 56}
